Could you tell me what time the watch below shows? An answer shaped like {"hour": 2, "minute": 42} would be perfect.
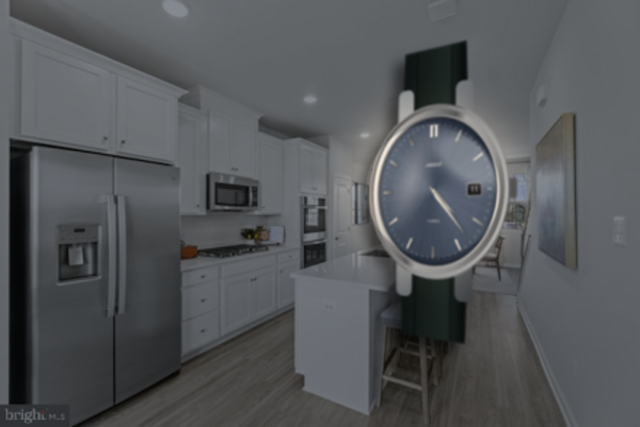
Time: {"hour": 4, "minute": 23}
